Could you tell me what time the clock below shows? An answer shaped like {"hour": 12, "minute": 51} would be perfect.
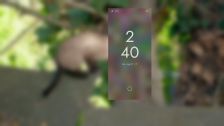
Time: {"hour": 2, "minute": 40}
